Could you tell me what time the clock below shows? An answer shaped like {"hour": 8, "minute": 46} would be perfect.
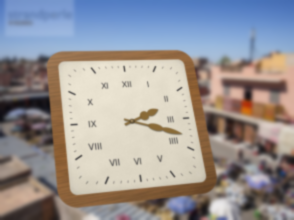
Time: {"hour": 2, "minute": 18}
